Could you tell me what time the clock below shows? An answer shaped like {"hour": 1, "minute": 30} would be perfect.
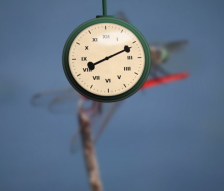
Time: {"hour": 8, "minute": 11}
